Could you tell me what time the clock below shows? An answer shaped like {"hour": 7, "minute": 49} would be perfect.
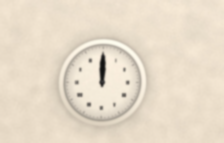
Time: {"hour": 12, "minute": 0}
